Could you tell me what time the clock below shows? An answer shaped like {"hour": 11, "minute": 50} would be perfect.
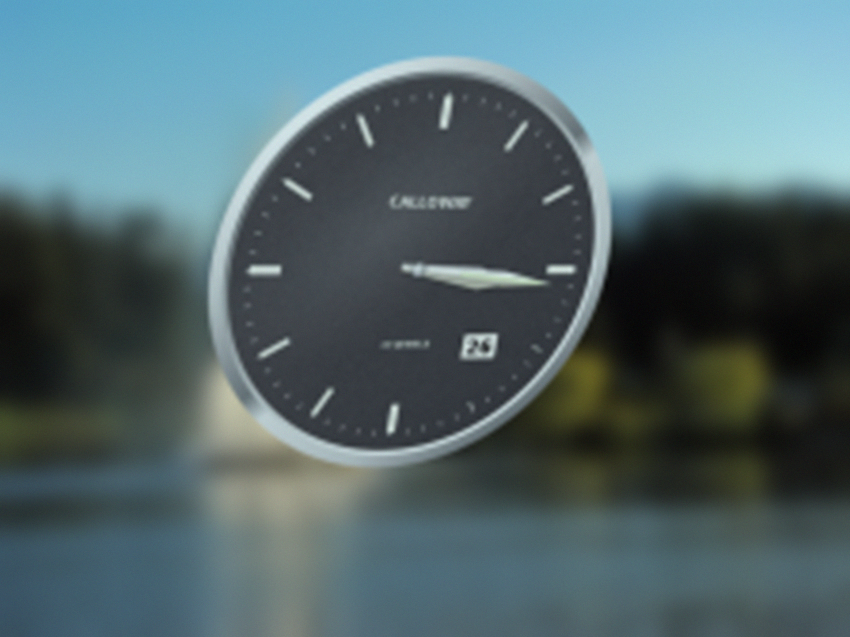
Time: {"hour": 3, "minute": 16}
